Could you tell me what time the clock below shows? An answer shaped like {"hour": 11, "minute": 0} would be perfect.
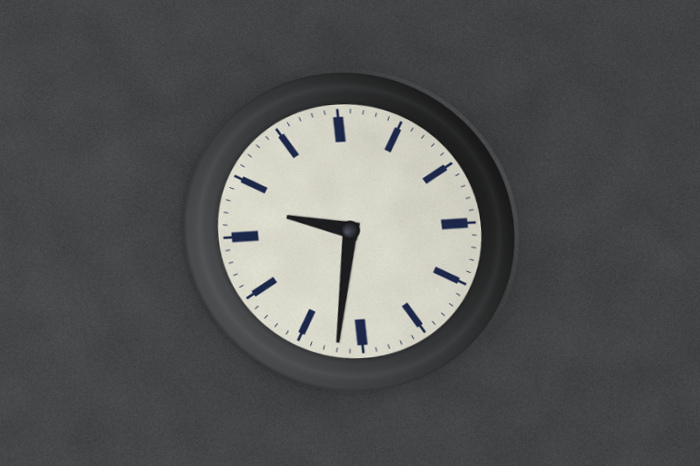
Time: {"hour": 9, "minute": 32}
